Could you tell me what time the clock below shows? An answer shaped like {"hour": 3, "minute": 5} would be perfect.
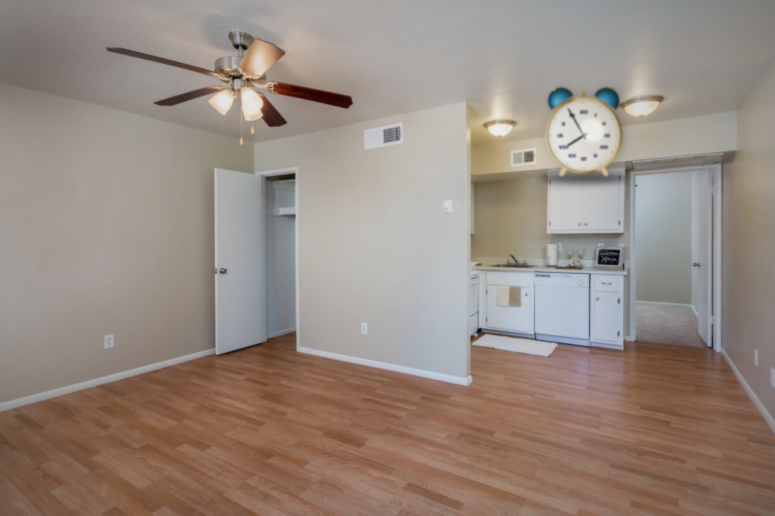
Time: {"hour": 7, "minute": 55}
